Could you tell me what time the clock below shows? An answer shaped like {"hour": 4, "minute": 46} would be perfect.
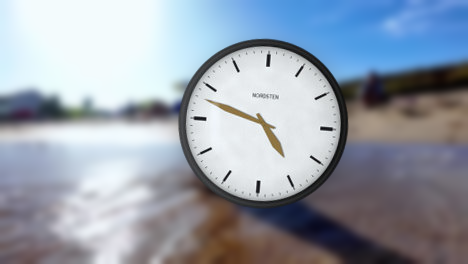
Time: {"hour": 4, "minute": 48}
